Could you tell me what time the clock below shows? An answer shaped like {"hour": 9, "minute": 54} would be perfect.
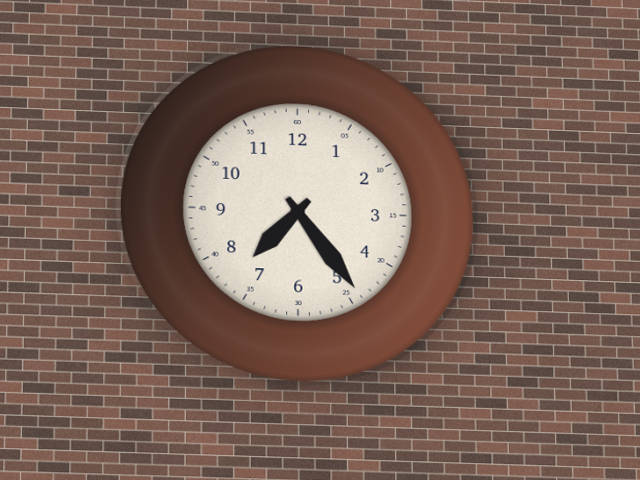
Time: {"hour": 7, "minute": 24}
